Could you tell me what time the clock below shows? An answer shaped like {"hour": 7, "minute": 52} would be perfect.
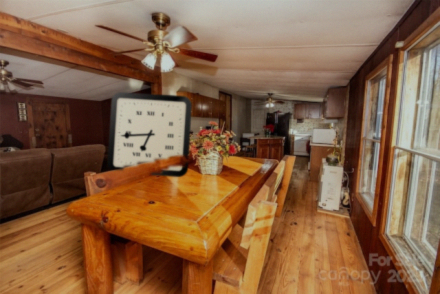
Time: {"hour": 6, "minute": 44}
